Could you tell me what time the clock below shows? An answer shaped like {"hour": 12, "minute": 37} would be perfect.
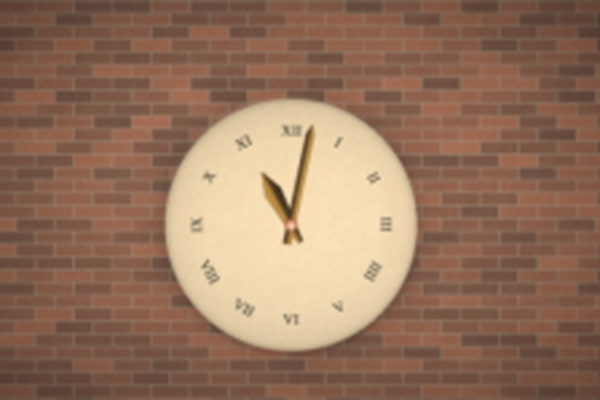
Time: {"hour": 11, "minute": 2}
